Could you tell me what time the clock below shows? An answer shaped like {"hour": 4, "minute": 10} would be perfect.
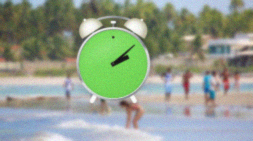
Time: {"hour": 2, "minute": 8}
